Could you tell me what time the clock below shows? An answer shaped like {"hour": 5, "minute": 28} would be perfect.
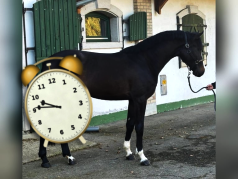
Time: {"hour": 9, "minute": 46}
